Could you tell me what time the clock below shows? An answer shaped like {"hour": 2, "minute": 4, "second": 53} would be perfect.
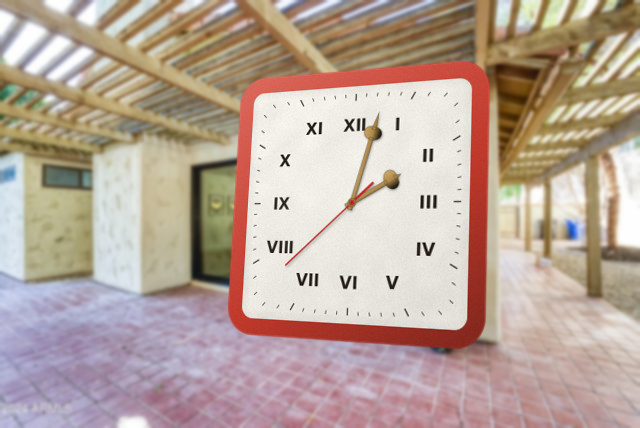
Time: {"hour": 2, "minute": 2, "second": 38}
